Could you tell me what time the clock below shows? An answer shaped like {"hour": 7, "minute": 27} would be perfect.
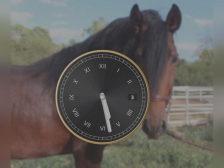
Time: {"hour": 5, "minute": 28}
